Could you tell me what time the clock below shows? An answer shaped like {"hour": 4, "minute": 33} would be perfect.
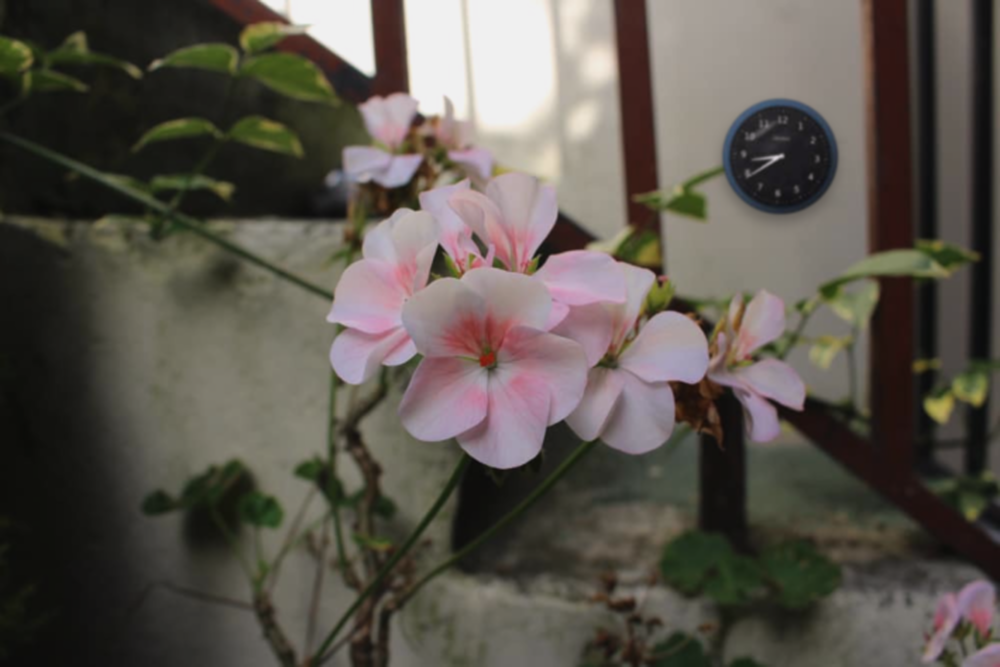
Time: {"hour": 8, "minute": 39}
